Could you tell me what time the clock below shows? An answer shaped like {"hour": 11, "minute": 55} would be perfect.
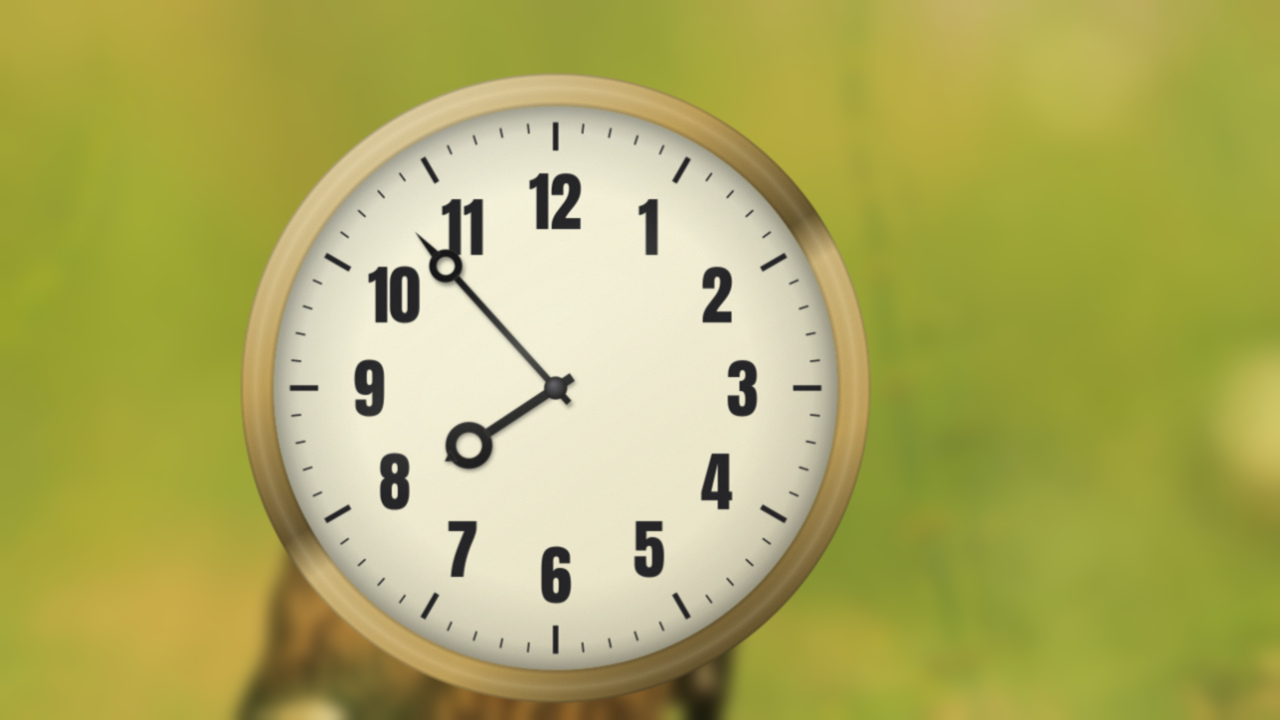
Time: {"hour": 7, "minute": 53}
